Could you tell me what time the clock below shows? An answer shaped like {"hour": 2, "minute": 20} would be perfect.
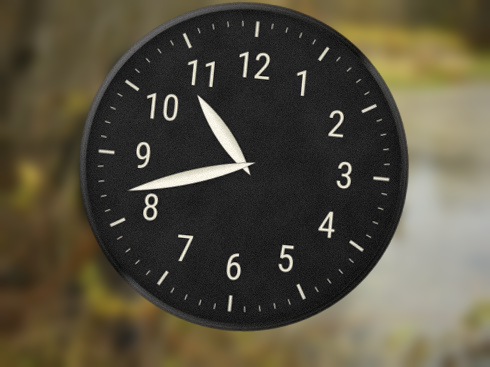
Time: {"hour": 10, "minute": 42}
